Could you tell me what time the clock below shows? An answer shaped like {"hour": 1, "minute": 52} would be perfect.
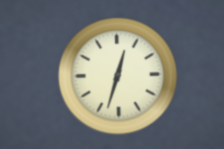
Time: {"hour": 12, "minute": 33}
